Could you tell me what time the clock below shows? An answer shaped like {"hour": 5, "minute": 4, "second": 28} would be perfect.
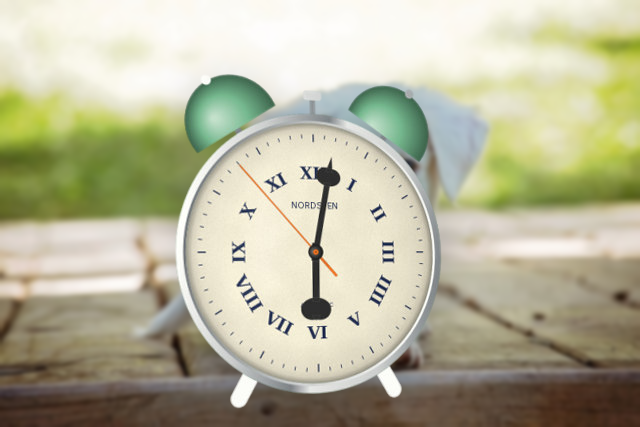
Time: {"hour": 6, "minute": 1, "second": 53}
